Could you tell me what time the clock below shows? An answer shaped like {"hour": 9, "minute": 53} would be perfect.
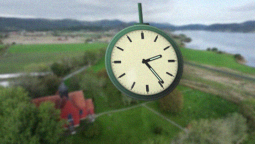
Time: {"hour": 2, "minute": 24}
